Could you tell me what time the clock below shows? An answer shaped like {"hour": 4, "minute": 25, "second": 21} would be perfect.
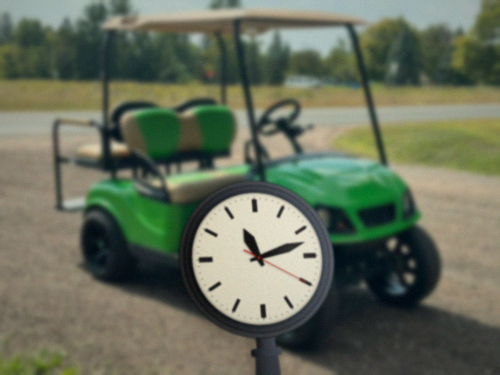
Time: {"hour": 11, "minute": 12, "second": 20}
